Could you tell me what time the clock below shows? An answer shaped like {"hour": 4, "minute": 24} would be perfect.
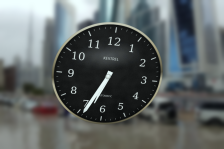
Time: {"hour": 6, "minute": 34}
